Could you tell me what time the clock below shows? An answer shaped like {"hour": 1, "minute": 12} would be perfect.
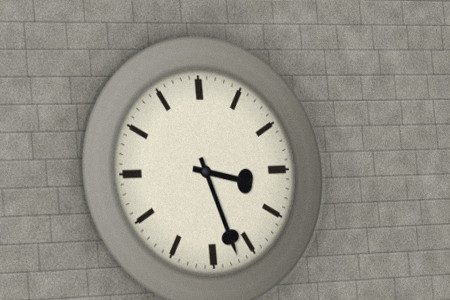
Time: {"hour": 3, "minute": 27}
